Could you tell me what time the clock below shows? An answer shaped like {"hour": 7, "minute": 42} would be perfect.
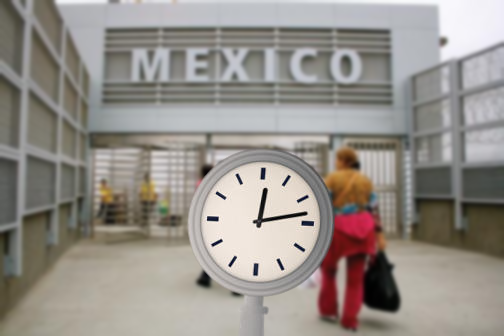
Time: {"hour": 12, "minute": 13}
